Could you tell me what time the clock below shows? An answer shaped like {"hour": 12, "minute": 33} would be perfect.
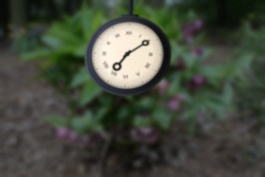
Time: {"hour": 7, "minute": 9}
